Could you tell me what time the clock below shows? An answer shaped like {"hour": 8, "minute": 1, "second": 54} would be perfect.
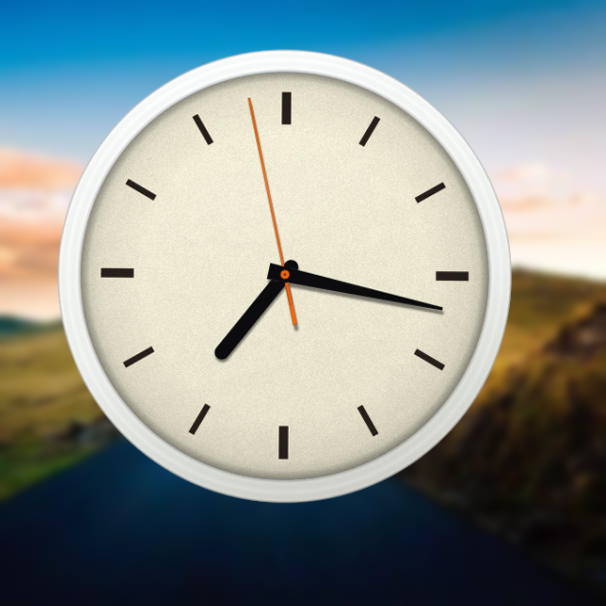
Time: {"hour": 7, "minute": 16, "second": 58}
